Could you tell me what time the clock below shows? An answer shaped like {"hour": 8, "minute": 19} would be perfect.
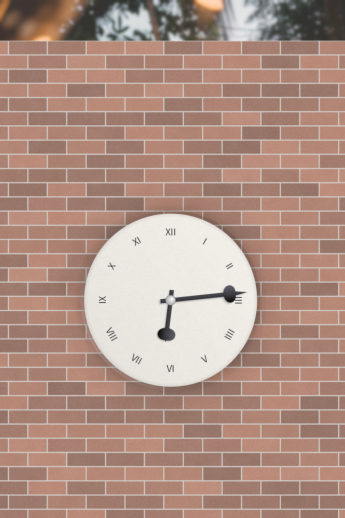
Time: {"hour": 6, "minute": 14}
